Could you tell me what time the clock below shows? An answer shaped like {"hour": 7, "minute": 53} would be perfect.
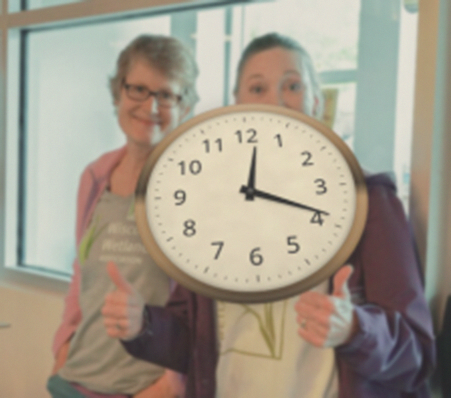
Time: {"hour": 12, "minute": 19}
